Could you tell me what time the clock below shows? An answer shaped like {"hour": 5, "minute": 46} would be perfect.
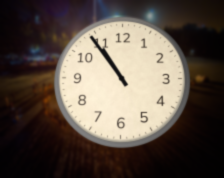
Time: {"hour": 10, "minute": 54}
